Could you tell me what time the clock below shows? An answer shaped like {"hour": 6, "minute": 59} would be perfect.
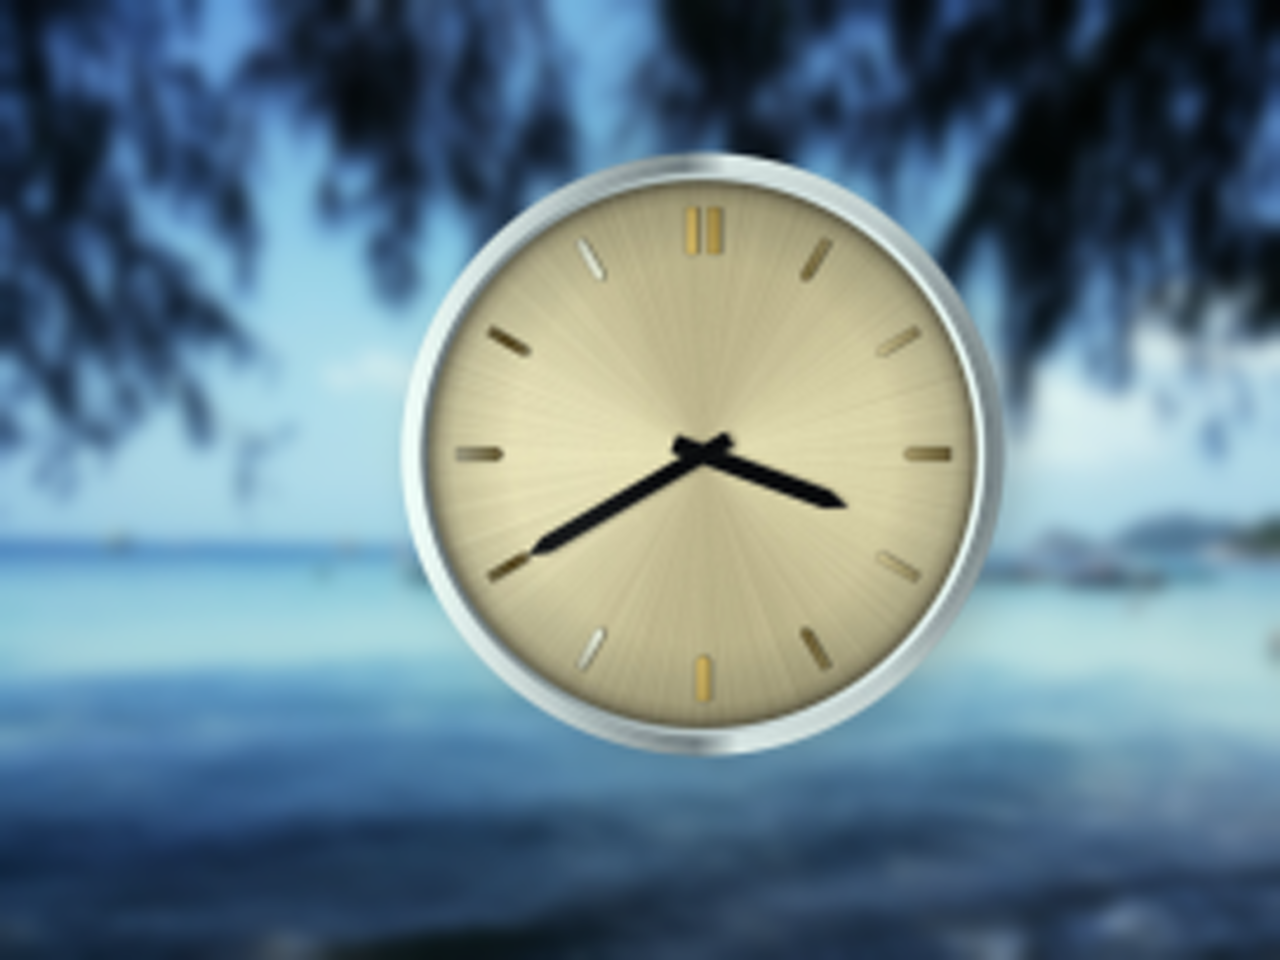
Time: {"hour": 3, "minute": 40}
